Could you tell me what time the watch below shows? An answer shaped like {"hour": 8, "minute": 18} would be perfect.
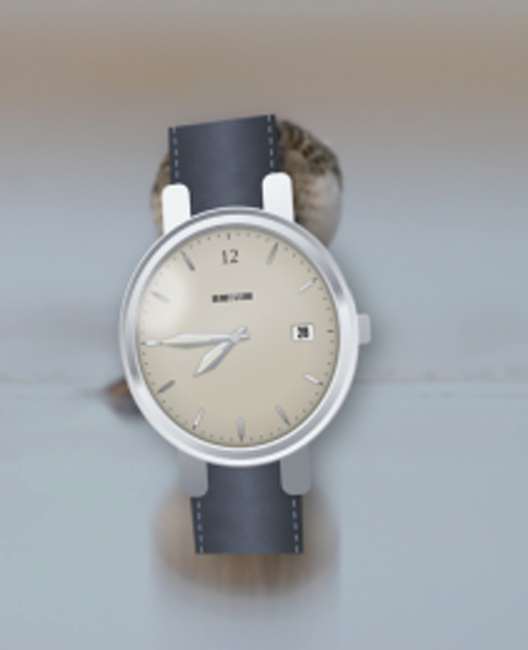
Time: {"hour": 7, "minute": 45}
